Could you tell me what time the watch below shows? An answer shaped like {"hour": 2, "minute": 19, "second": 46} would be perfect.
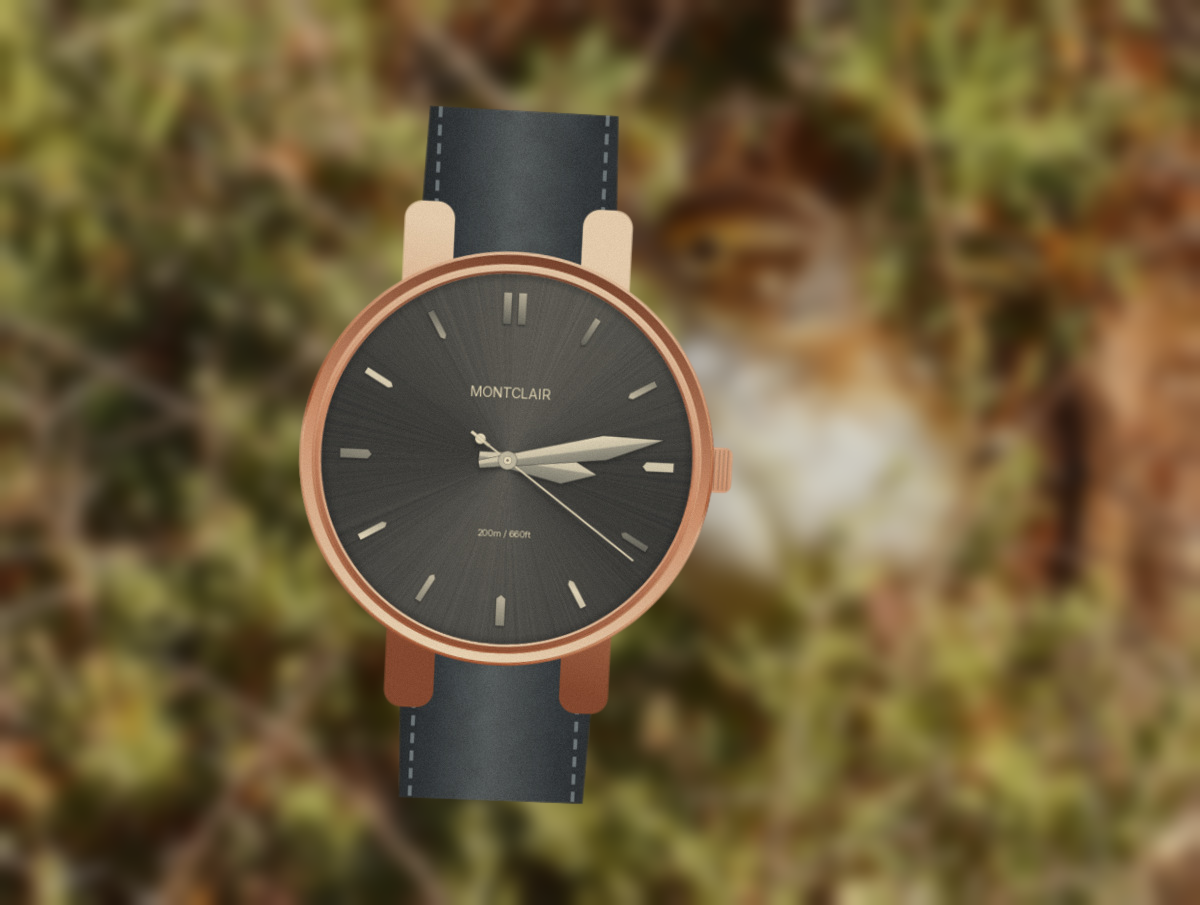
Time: {"hour": 3, "minute": 13, "second": 21}
